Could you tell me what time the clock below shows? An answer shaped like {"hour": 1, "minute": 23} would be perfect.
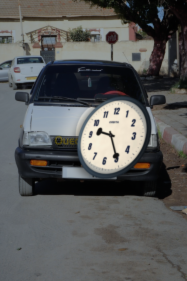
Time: {"hour": 9, "minute": 25}
